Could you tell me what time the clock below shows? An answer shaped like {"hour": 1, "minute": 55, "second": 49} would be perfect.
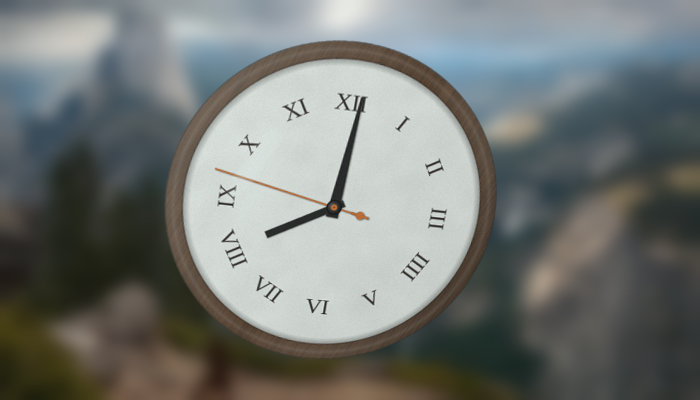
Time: {"hour": 8, "minute": 0, "second": 47}
